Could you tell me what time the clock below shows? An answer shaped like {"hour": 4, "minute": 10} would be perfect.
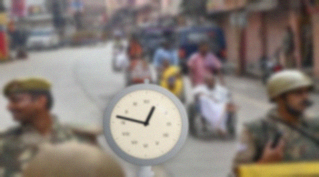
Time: {"hour": 12, "minute": 47}
